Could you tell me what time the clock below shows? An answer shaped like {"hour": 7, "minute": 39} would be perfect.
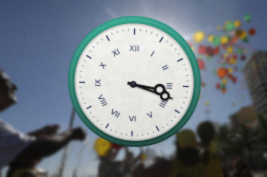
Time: {"hour": 3, "minute": 18}
